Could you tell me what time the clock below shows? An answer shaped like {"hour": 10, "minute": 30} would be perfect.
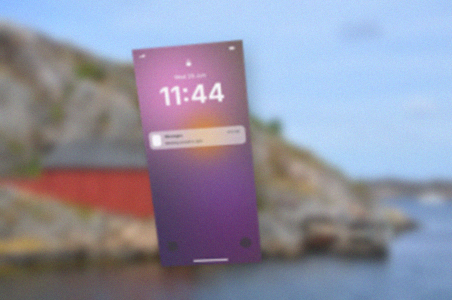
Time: {"hour": 11, "minute": 44}
